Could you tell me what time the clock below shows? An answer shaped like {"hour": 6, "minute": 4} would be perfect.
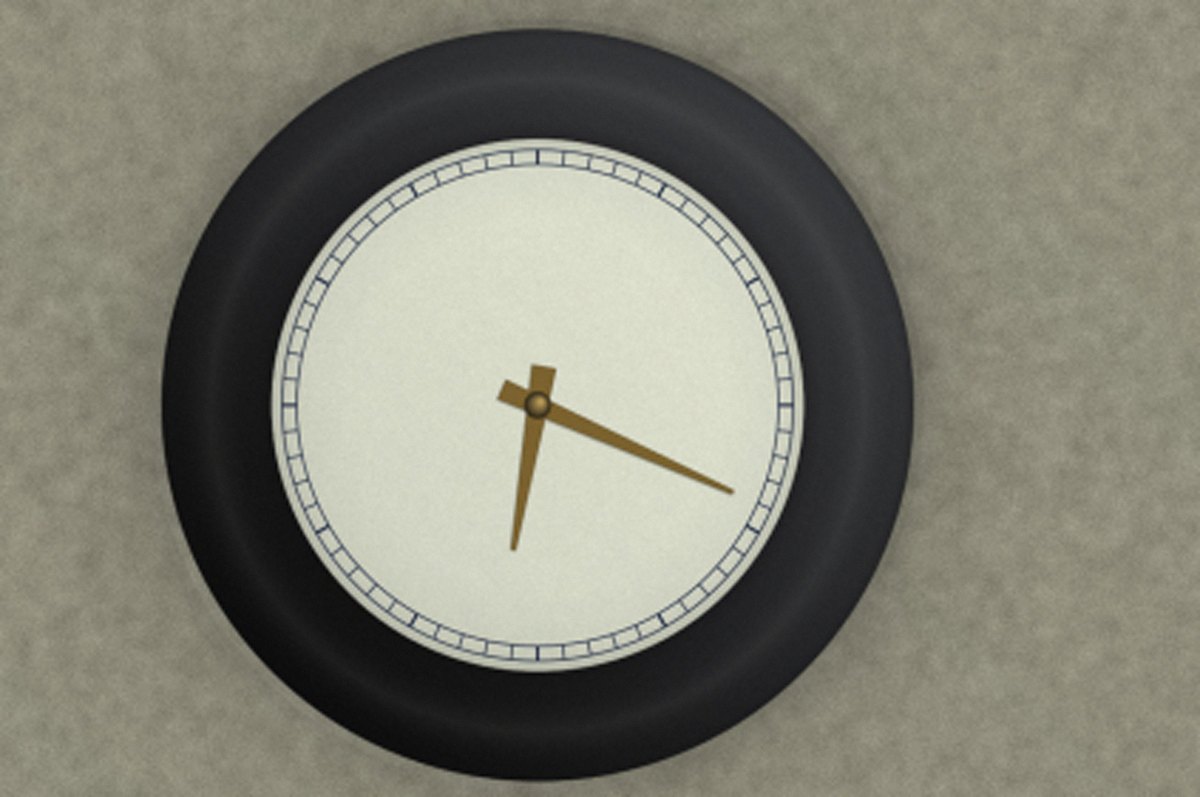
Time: {"hour": 6, "minute": 19}
